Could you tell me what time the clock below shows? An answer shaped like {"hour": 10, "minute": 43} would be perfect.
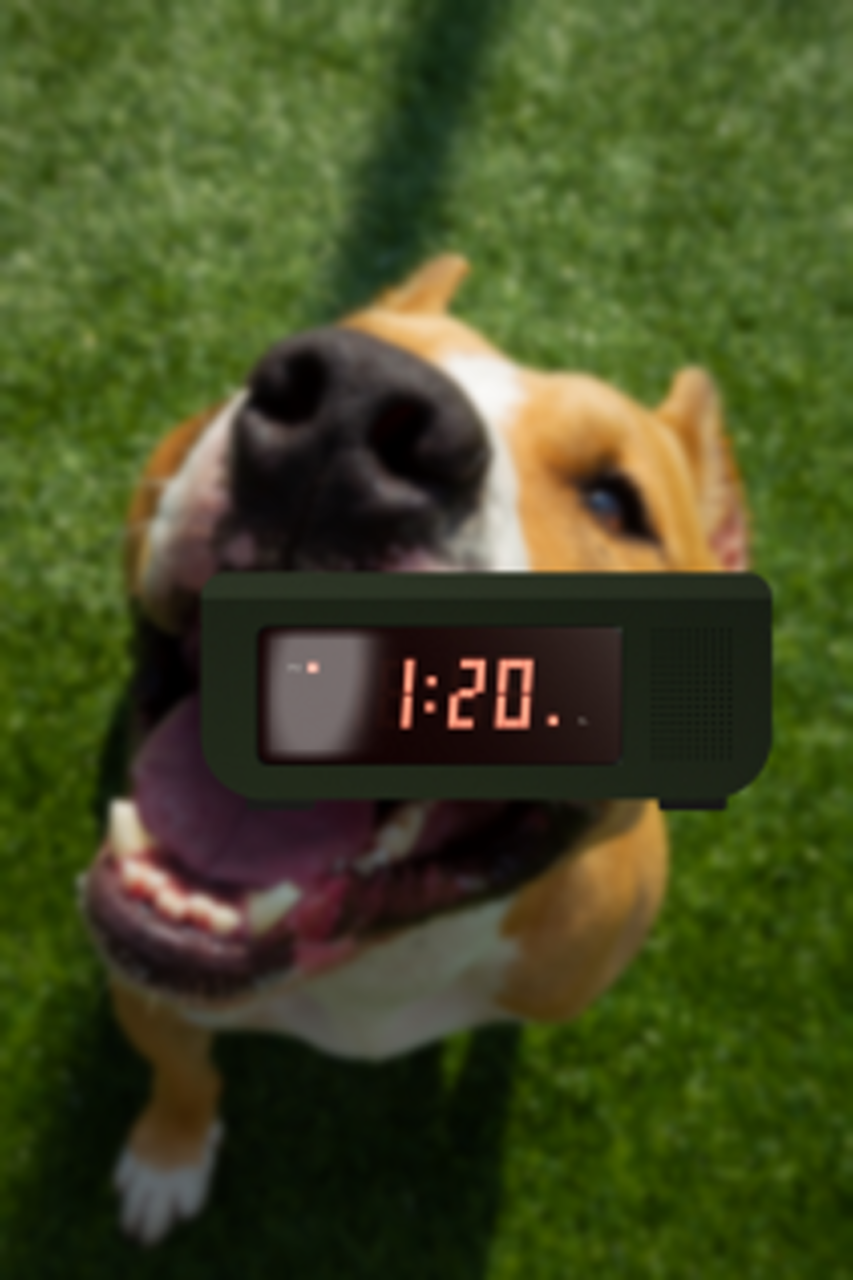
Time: {"hour": 1, "minute": 20}
